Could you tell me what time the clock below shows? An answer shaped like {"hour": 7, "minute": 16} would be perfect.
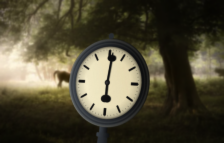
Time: {"hour": 6, "minute": 1}
